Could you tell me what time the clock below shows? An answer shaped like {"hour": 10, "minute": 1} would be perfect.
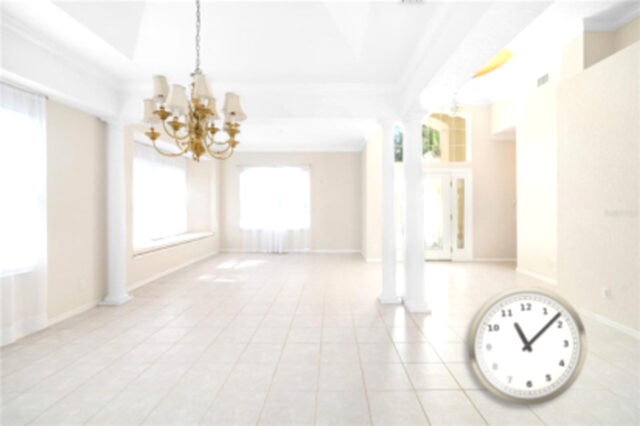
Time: {"hour": 11, "minute": 8}
